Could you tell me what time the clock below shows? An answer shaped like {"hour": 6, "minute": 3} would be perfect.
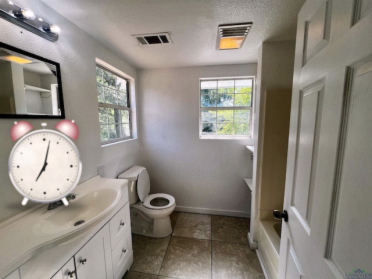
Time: {"hour": 7, "minute": 2}
